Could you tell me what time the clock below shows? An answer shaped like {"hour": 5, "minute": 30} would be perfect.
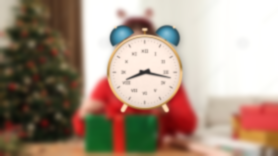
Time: {"hour": 8, "minute": 17}
